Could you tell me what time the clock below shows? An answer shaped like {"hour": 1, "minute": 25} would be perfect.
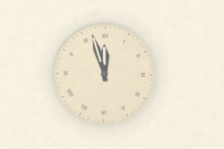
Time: {"hour": 11, "minute": 57}
